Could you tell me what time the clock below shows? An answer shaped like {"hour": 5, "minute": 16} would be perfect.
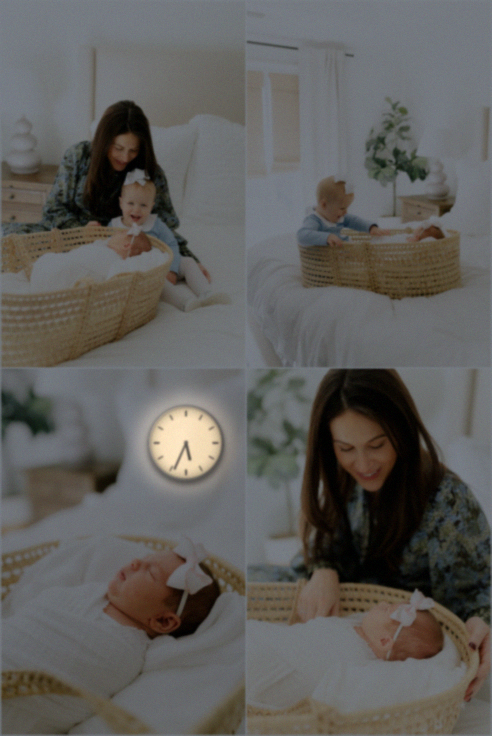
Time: {"hour": 5, "minute": 34}
